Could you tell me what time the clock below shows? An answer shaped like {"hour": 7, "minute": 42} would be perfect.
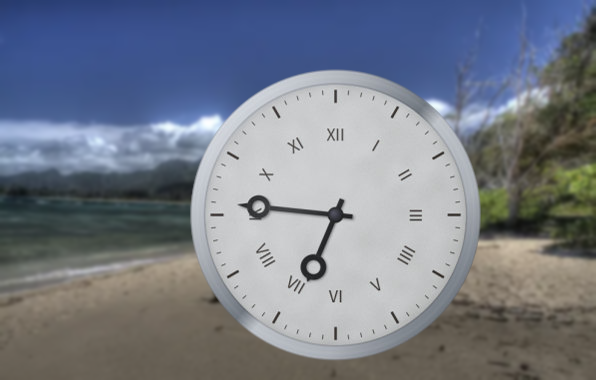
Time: {"hour": 6, "minute": 46}
